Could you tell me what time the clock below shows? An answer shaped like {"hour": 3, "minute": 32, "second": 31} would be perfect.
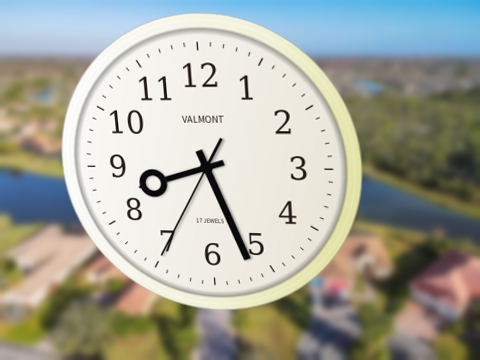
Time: {"hour": 8, "minute": 26, "second": 35}
